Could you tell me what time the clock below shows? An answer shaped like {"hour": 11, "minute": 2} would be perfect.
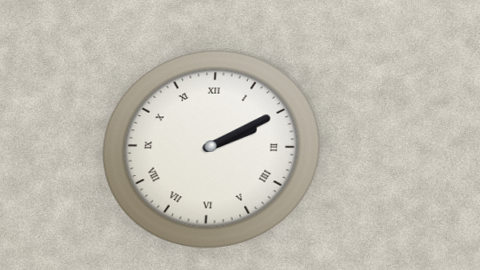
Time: {"hour": 2, "minute": 10}
